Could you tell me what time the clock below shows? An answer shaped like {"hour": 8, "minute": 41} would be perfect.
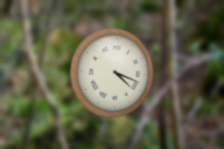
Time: {"hour": 4, "minute": 18}
